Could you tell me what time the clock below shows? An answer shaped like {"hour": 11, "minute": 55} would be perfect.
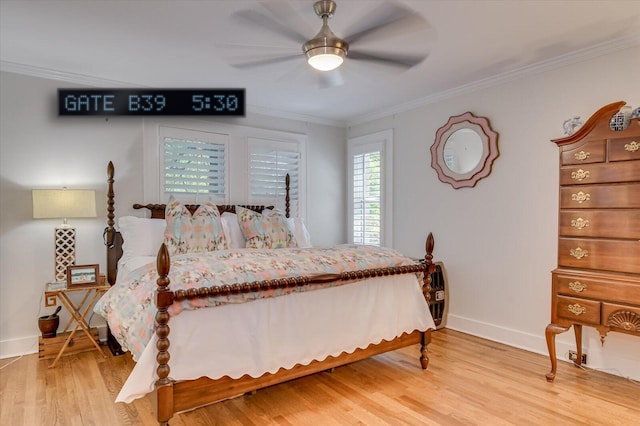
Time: {"hour": 5, "minute": 30}
